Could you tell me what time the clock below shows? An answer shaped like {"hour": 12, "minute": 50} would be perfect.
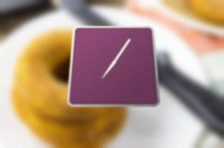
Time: {"hour": 7, "minute": 5}
